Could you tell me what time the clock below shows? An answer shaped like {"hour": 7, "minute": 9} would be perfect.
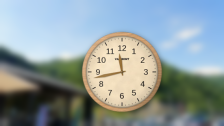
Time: {"hour": 11, "minute": 43}
